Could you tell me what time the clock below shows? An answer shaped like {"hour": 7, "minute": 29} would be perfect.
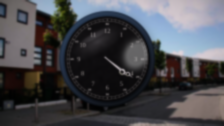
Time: {"hour": 4, "minute": 21}
